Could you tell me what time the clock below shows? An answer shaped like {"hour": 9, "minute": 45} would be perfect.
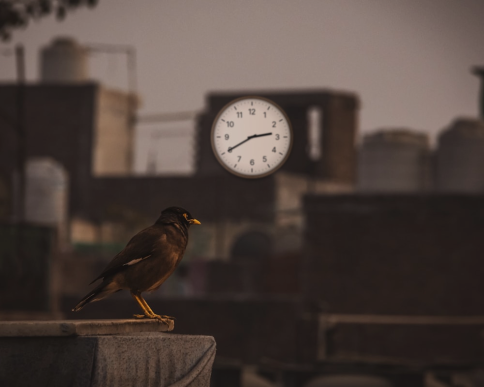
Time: {"hour": 2, "minute": 40}
